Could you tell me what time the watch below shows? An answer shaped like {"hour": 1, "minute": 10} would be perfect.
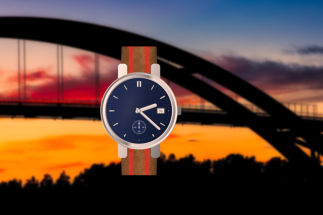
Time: {"hour": 2, "minute": 22}
